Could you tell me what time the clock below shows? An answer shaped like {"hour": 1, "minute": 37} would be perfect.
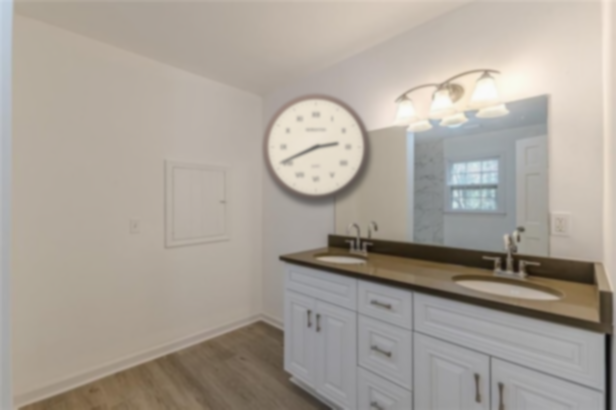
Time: {"hour": 2, "minute": 41}
